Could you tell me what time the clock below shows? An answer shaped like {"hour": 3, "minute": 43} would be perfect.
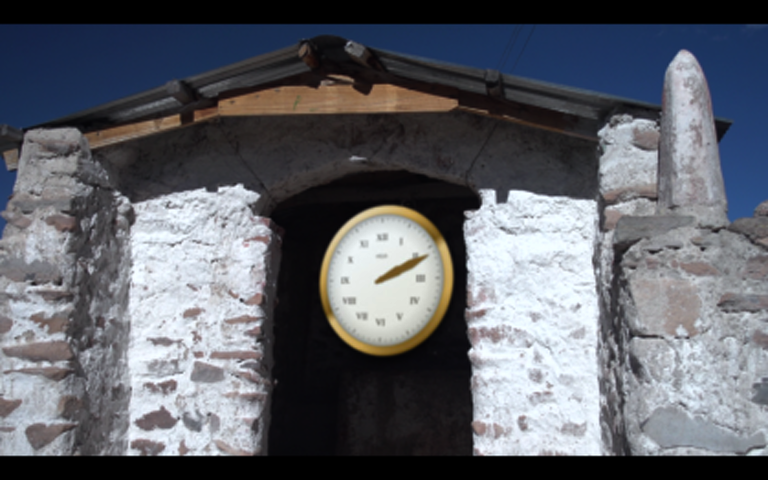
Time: {"hour": 2, "minute": 11}
